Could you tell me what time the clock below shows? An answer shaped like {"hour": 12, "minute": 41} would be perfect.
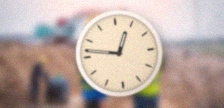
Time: {"hour": 12, "minute": 47}
